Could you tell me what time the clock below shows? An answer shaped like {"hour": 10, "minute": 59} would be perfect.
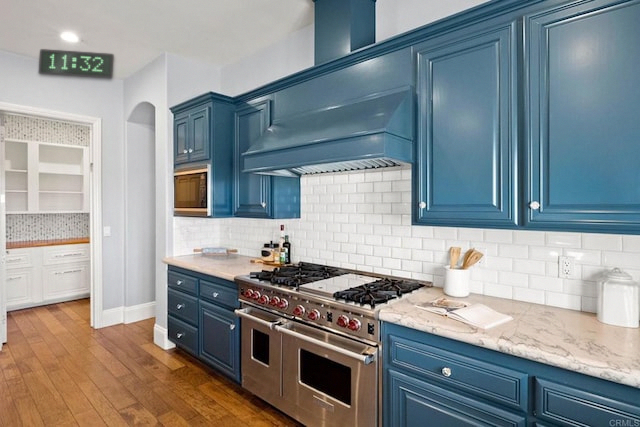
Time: {"hour": 11, "minute": 32}
